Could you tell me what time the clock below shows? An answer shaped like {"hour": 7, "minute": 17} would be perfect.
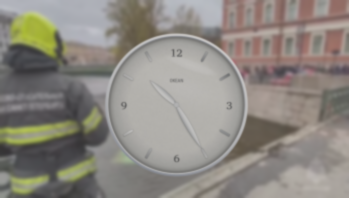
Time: {"hour": 10, "minute": 25}
